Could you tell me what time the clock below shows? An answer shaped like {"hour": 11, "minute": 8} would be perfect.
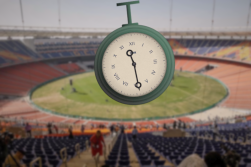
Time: {"hour": 11, "minute": 29}
